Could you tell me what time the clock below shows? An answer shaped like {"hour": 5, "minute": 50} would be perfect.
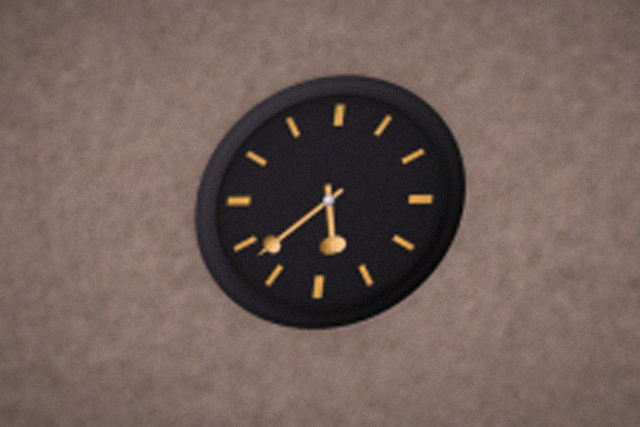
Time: {"hour": 5, "minute": 38}
